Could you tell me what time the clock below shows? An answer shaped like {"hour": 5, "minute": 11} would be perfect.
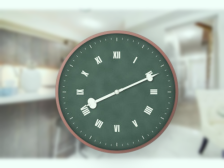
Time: {"hour": 8, "minute": 11}
